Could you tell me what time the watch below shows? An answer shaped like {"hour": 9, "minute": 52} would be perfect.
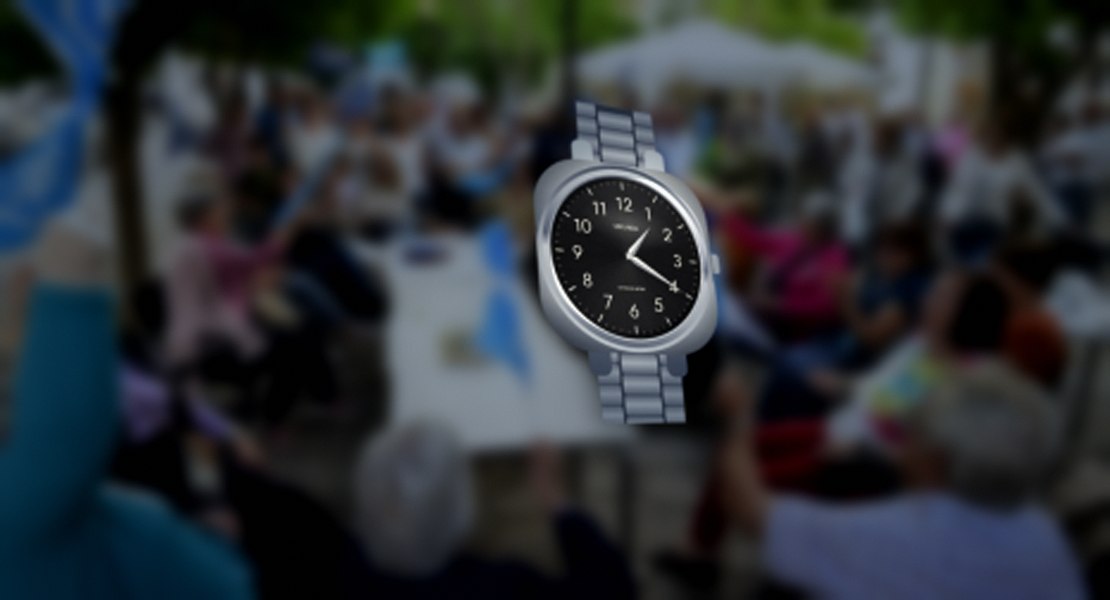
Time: {"hour": 1, "minute": 20}
